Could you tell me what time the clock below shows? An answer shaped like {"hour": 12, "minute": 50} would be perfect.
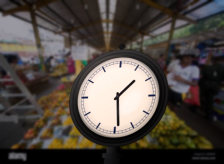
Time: {"hour": 1, "minute": 29}
